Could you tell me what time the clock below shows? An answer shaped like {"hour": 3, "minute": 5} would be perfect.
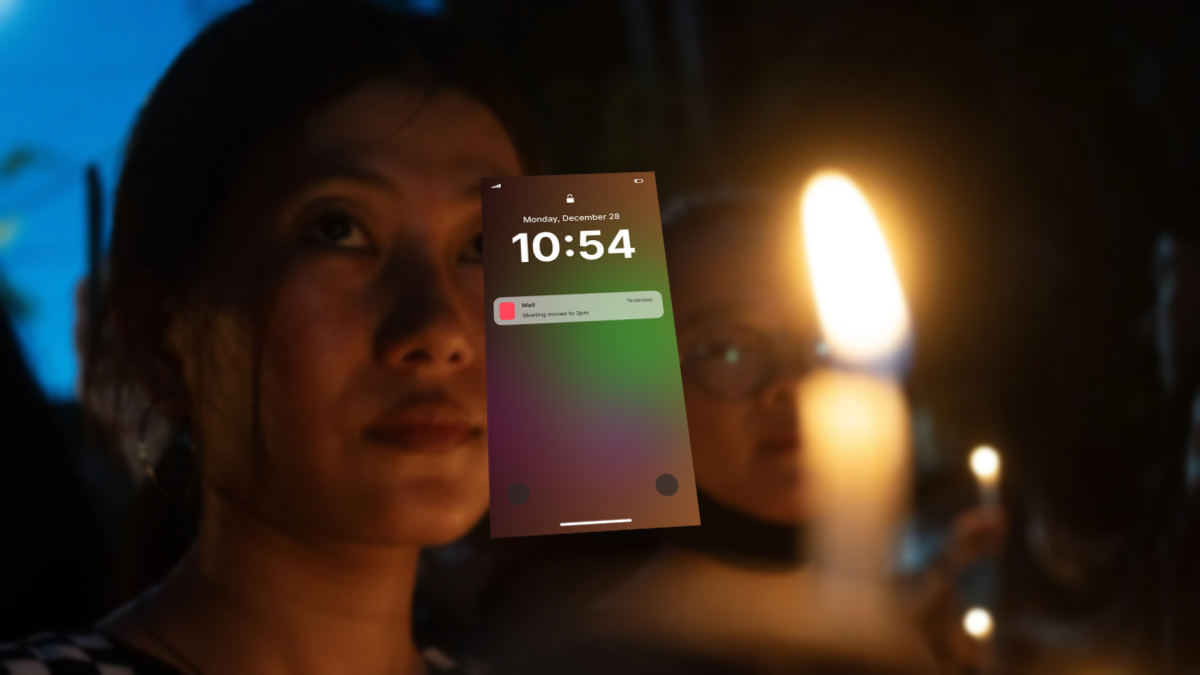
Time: {"hour": 10, "minute": 54}
